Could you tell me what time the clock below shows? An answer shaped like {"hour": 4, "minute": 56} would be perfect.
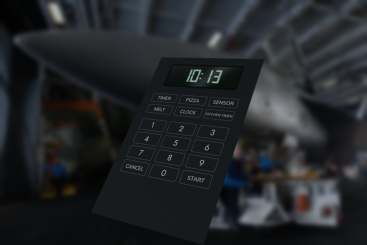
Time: {"hour": 10, "minute": 13}
